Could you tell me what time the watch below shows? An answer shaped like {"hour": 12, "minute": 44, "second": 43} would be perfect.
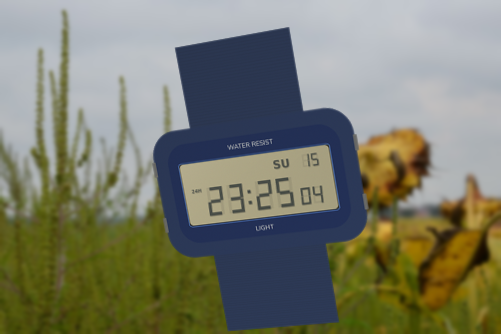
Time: {"hour": 23, "minute": 25, "second": 4}
